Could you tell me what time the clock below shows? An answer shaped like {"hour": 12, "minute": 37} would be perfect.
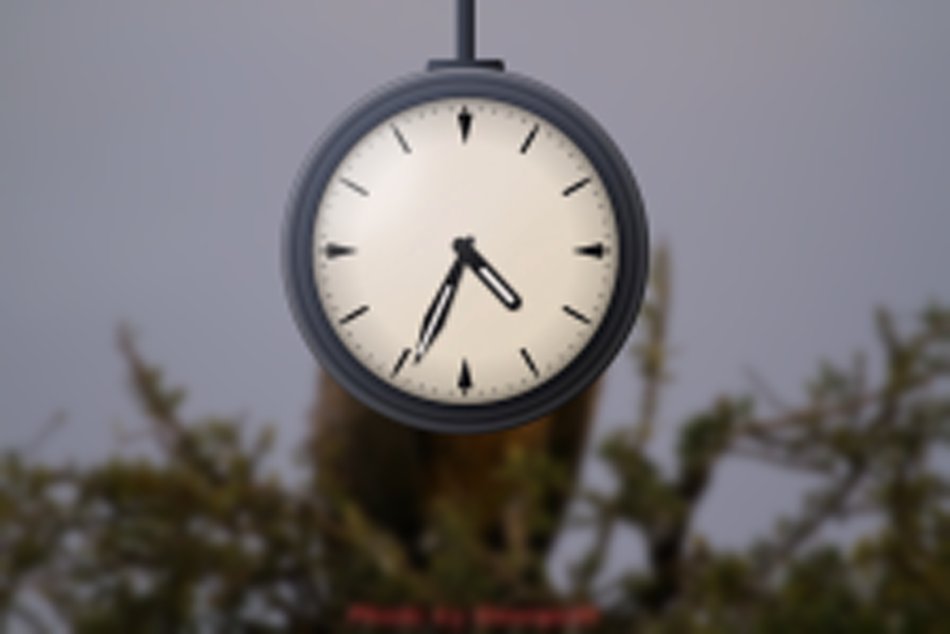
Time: {"hour": 4, "minute": 34}
